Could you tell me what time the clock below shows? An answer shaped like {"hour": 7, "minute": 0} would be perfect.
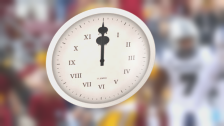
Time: {"hour": 12, "minute": 0}
